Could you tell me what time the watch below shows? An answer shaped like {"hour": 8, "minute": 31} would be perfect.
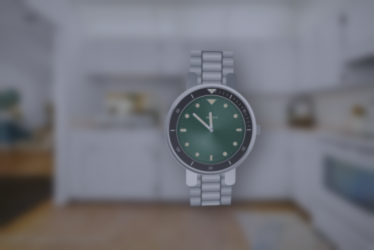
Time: {"hour": 11, "minute": 52}
